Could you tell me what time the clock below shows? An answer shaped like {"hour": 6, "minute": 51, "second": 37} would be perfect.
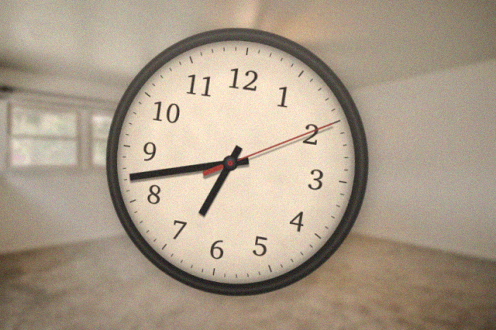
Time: {"hour": 6, "minute": 42, "second": 10}
